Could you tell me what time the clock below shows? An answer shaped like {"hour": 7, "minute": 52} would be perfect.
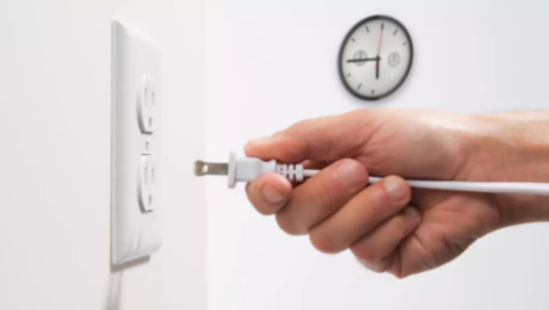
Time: {"hour": 5, "minute": 44}
